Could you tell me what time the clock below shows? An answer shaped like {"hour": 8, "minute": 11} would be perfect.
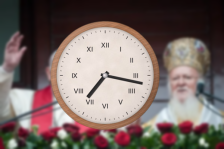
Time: {"hour": 7, "minute": 17}
